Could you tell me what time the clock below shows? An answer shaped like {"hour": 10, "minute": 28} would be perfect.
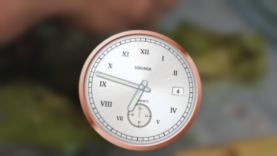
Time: {"hour": 6, "minute": 47}
